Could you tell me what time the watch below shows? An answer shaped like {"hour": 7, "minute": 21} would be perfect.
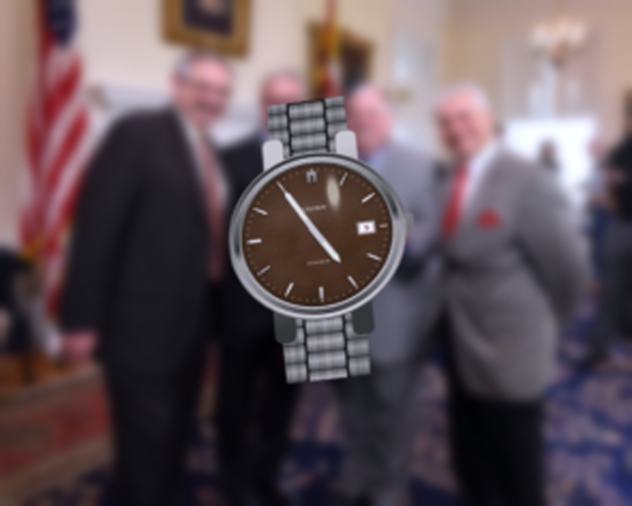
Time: {"hour": 4, "minute": 55}
